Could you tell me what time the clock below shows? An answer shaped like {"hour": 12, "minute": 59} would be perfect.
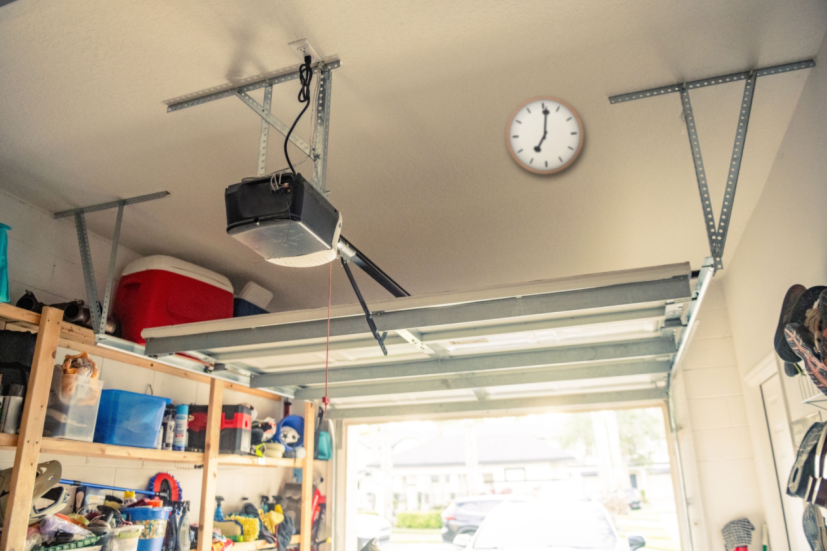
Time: {"hour": 7, "minute": 1}
